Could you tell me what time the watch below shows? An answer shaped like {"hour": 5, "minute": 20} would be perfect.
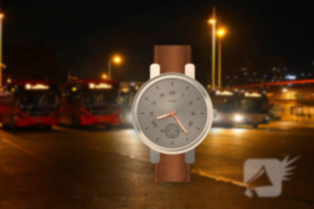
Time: {"hour": 8, "minute": 24}
